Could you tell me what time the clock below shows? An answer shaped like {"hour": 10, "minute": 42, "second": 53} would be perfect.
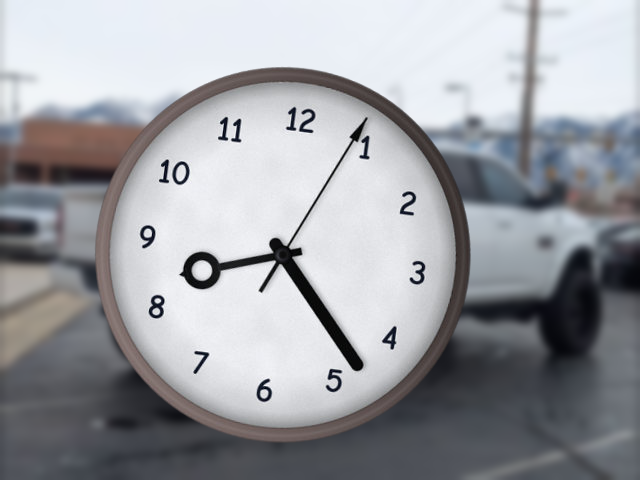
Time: {"hour": 8, "minute": 23, "second": 4}
